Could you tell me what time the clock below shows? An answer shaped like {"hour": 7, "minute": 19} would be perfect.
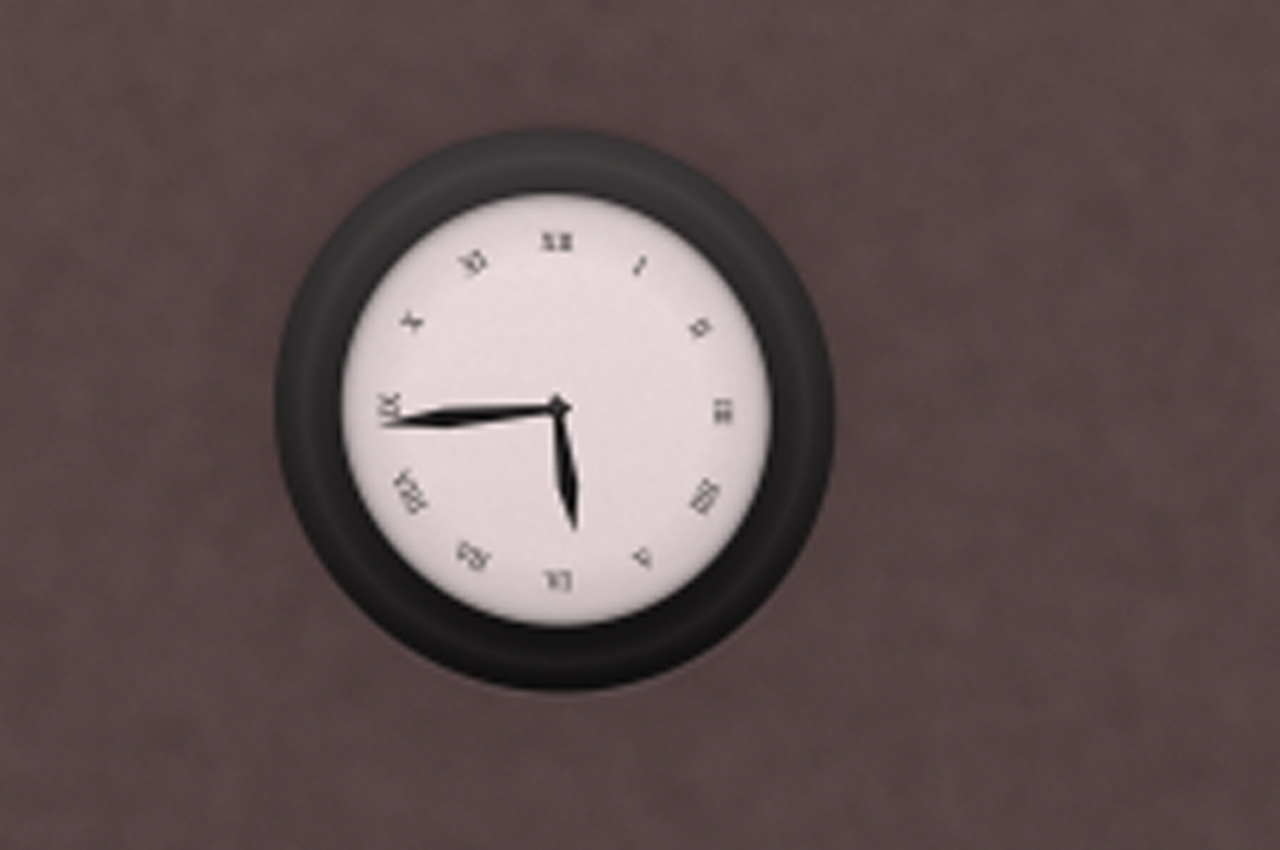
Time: {"hour": 5, "minute": 44}
